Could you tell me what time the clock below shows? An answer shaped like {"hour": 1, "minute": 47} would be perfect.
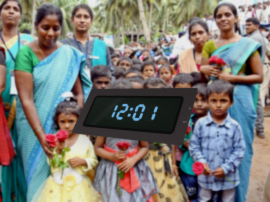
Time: {"hour": 12, "minute": 1}
